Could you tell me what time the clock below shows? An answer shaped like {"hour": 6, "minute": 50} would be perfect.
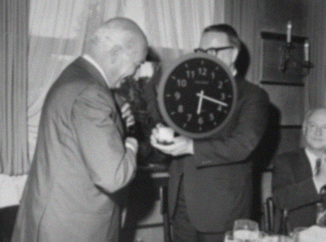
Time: {"hour": 6, "minute": 18}
